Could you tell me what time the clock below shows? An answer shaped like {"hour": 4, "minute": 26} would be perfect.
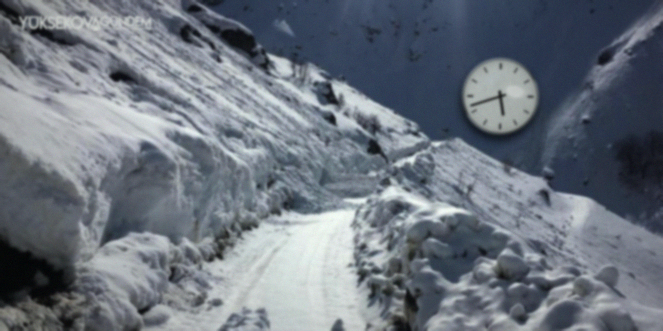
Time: {"hour": 5, "minute": 42}
